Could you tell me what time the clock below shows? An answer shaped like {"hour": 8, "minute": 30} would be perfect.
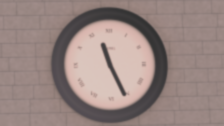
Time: {"hour": 11, "minute": 26}
